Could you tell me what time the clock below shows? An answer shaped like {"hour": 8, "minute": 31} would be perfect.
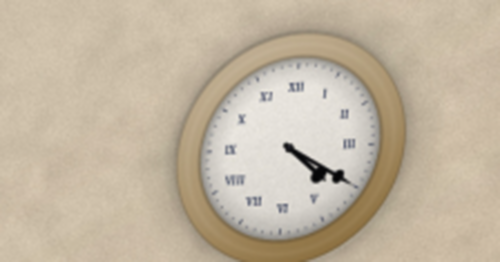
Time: {"hour": 4, "minute": 20}
